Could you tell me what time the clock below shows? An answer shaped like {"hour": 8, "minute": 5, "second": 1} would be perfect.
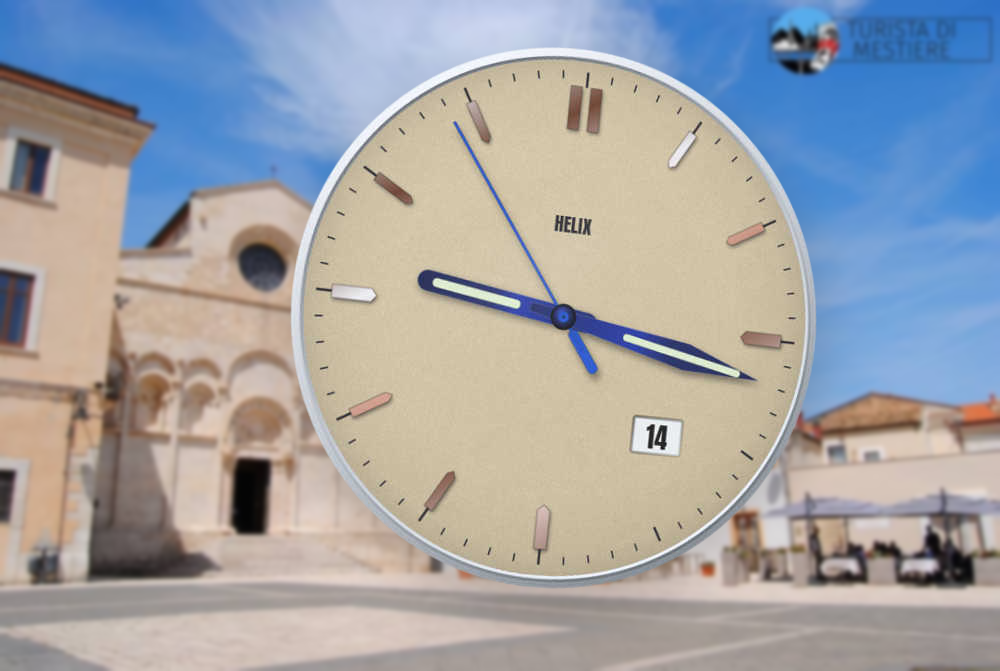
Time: {"hour": 9, "minute": 16, "second": 54}
